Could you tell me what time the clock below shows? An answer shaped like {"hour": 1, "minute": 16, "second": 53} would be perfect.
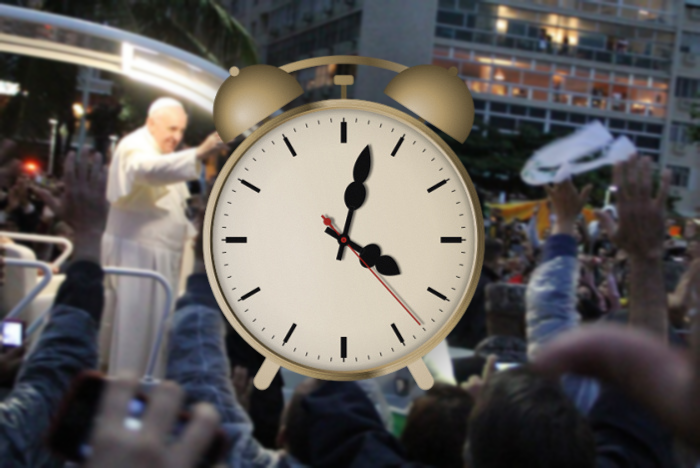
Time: {"hour": 4, "minute": 2, "second": 23}
